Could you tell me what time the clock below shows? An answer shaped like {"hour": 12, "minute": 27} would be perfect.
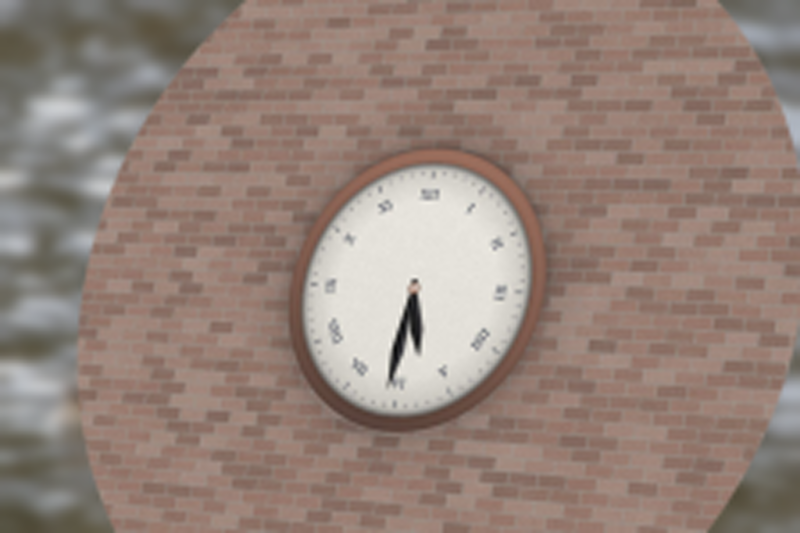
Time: {"hour": 5, "minute": 31}
